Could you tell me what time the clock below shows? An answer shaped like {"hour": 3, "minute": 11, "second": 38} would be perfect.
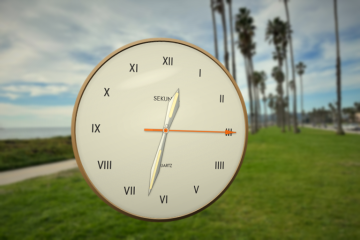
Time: {"hour": 12, "minute": 32, "second": 15}
